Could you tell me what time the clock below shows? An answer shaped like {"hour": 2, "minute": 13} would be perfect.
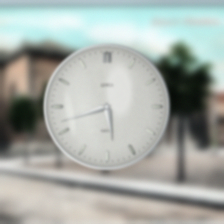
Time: {"hour": 5, "minute": 42}
